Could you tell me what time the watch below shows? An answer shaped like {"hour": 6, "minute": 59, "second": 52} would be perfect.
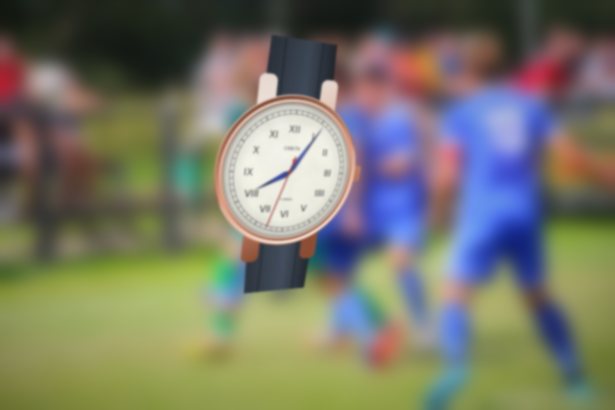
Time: {"hour": 8, "minute": 5, "second": 33}
